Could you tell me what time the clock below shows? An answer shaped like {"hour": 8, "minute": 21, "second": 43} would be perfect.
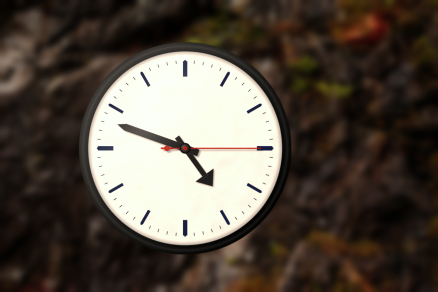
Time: {"hour": 4, "minute": 48, "second": 15}
